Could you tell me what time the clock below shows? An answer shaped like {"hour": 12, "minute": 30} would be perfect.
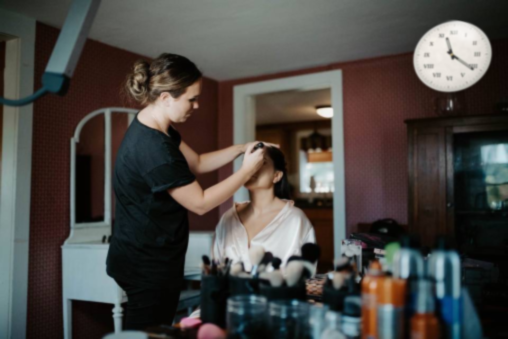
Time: {"hour": 11, "minute": 21}
